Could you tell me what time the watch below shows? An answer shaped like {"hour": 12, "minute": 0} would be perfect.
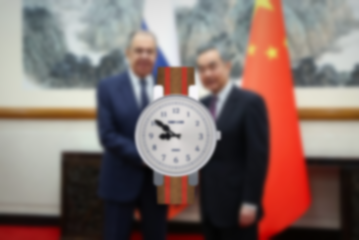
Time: {"hour": 8, "minute": 51}
